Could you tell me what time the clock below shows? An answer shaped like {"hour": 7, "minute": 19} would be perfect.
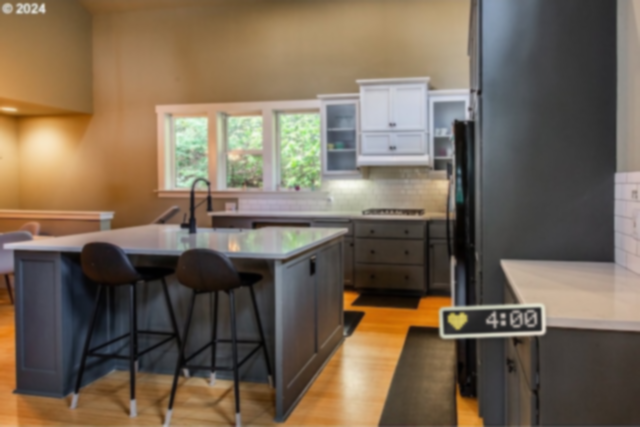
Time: {"hour": 4, "minute": 0}
